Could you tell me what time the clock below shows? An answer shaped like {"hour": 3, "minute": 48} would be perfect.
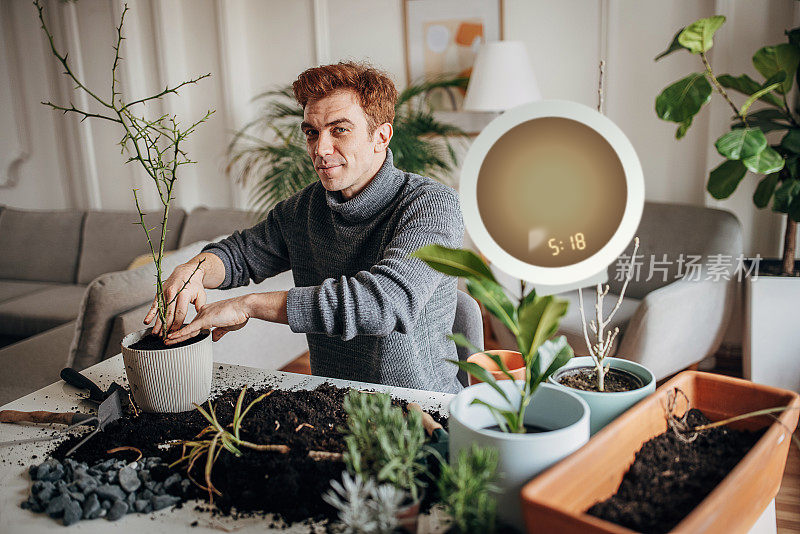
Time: {"hour": 5, "minute": 18}
